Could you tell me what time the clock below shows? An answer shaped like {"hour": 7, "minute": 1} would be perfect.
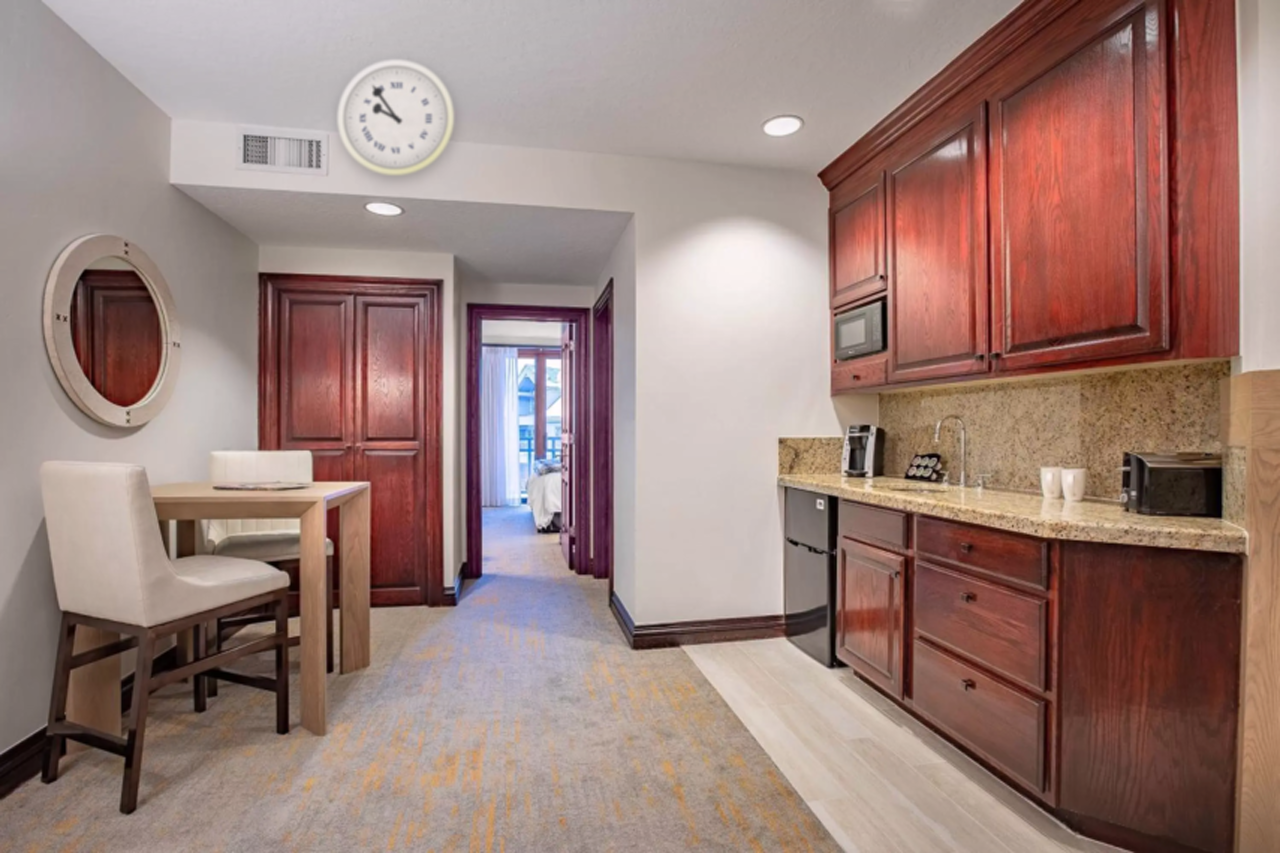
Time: {"hour": 9, "minute": 54}
